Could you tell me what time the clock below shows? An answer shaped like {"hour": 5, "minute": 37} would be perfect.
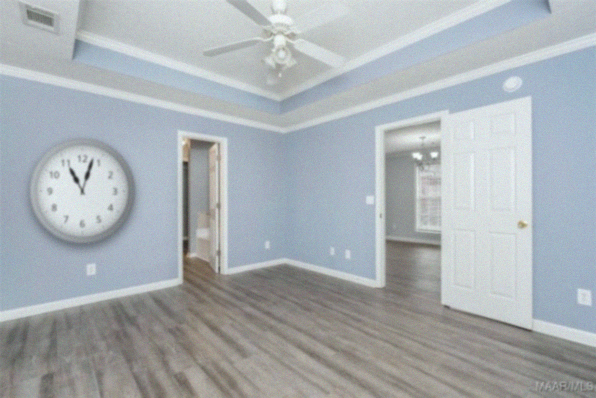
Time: {"hour": 11, "minute": 3}
